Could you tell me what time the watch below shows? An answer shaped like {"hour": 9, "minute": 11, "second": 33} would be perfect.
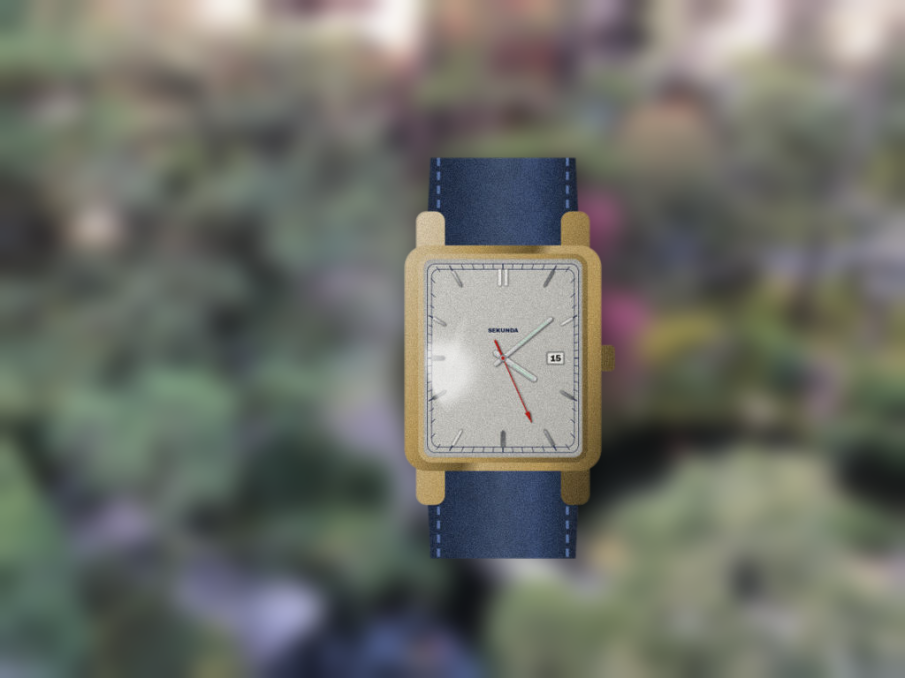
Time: {"hour": 4, "minute": 8, "second": 26}
